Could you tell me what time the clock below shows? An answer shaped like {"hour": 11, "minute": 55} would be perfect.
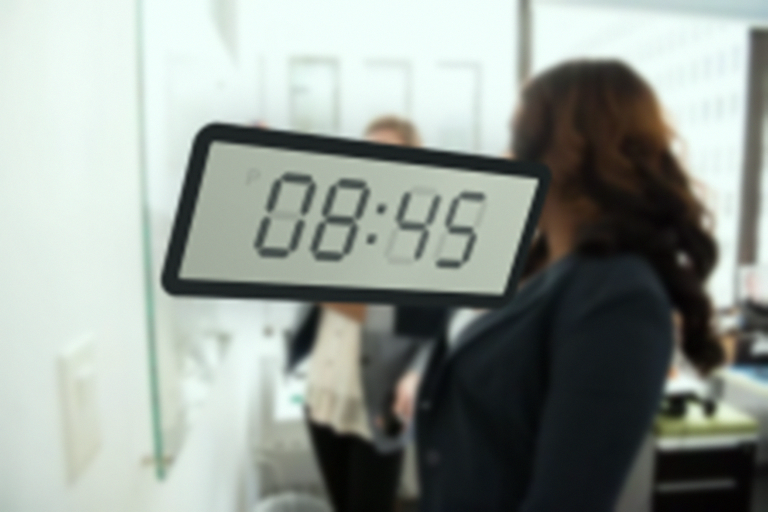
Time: {"hour": 8, "minute": 45}
